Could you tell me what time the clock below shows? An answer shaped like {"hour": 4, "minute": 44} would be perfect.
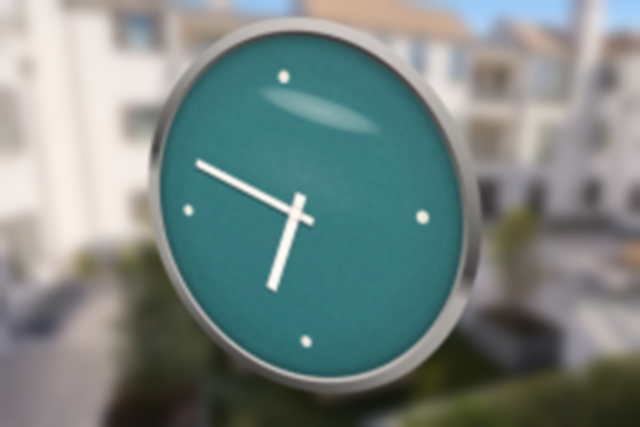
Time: {"hour": 6, "minute": 49}
